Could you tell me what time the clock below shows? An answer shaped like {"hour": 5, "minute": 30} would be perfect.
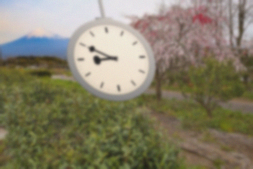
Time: {"hour": 8, "minute": 50}
